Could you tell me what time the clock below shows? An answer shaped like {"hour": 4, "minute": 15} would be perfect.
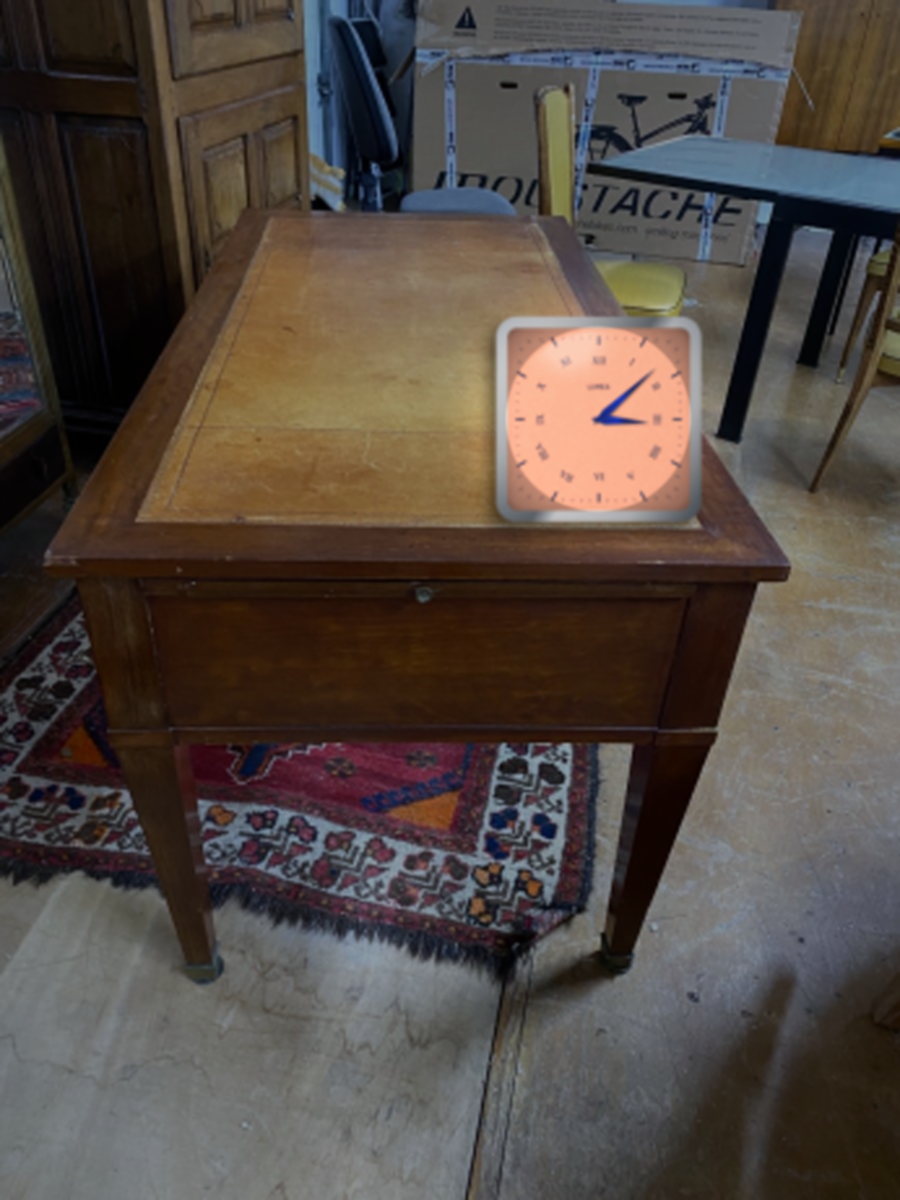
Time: {"hour": 3, "minute": 8}
